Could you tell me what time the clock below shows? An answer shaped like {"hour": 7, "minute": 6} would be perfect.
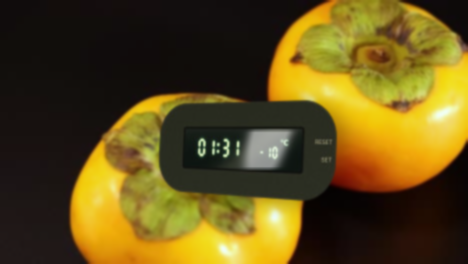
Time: {"hour": 1, "minute": 31}
